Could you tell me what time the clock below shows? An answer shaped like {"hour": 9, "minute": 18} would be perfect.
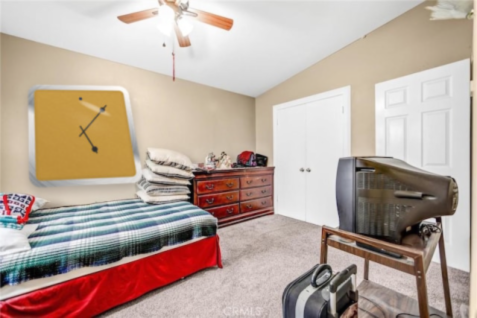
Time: {"hour": 5, "minute": 7}
